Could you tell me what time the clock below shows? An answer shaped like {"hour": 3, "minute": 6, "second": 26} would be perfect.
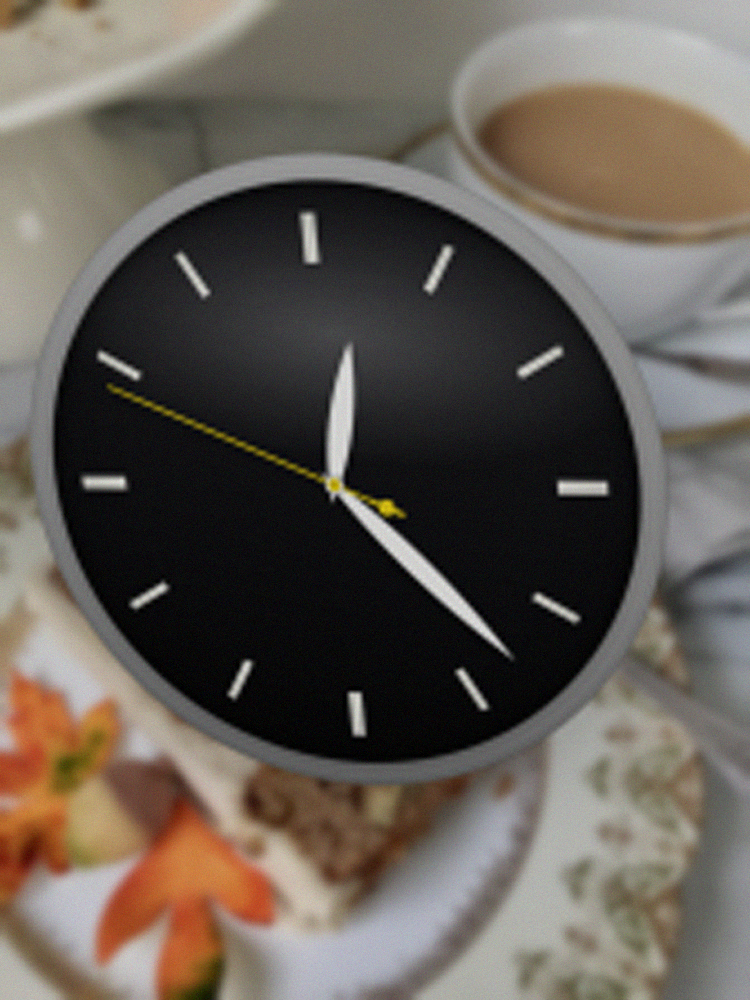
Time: {"hour": 12, "minute": 22, "second": 49}
